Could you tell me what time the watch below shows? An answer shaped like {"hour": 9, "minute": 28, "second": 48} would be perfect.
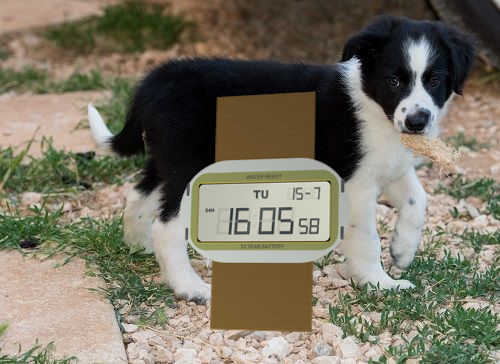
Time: {"hour": 16, "minute": 5, "second": 58}
